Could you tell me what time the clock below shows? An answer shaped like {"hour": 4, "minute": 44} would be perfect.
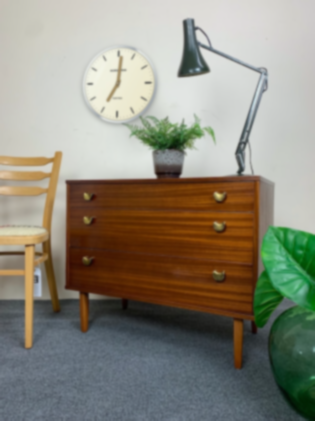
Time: {"hour": 7, "minute": 1}
